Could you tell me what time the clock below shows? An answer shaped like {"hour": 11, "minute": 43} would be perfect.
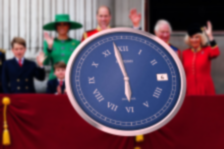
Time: {"hour": 5, "minute": 58}
